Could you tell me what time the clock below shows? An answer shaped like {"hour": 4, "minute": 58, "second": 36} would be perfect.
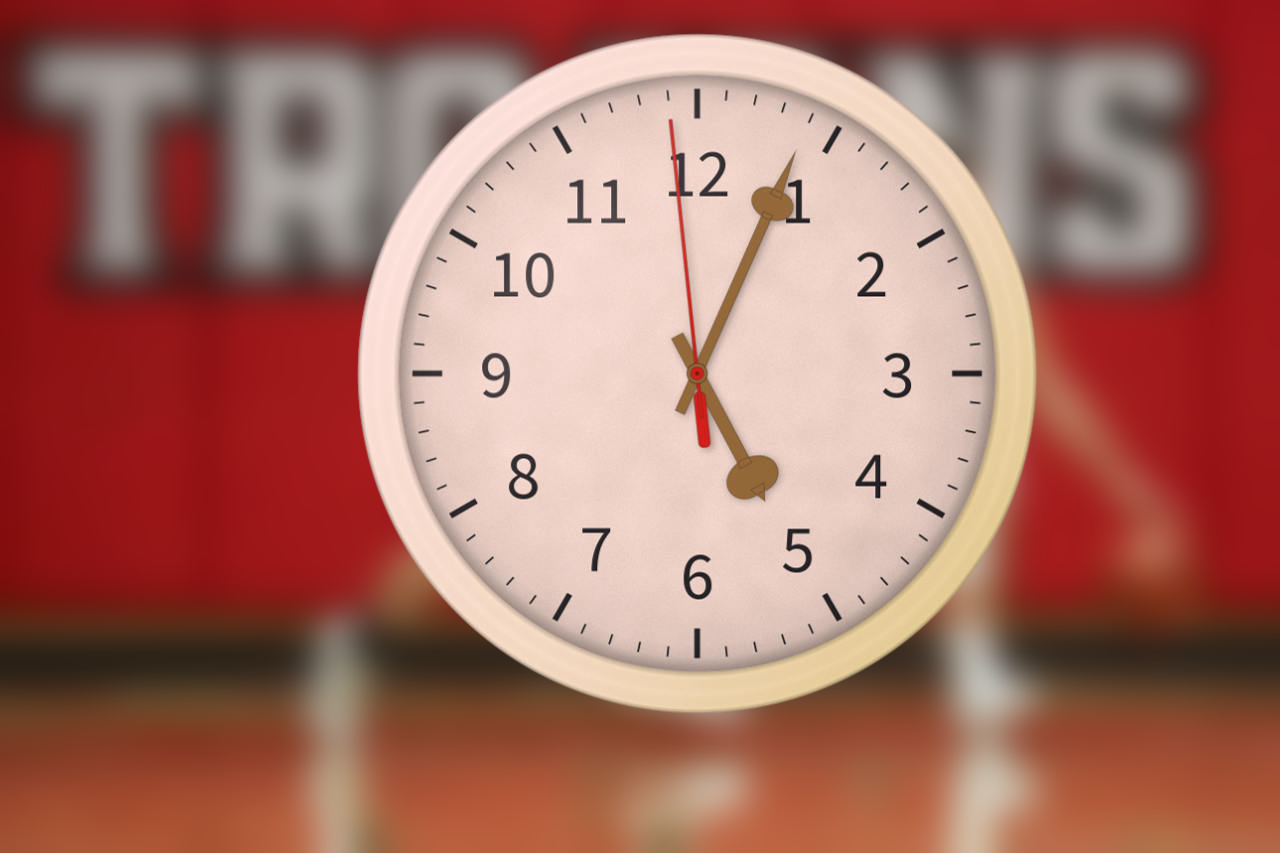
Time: {"hour": 5, "minute": 3, "second": 59}
